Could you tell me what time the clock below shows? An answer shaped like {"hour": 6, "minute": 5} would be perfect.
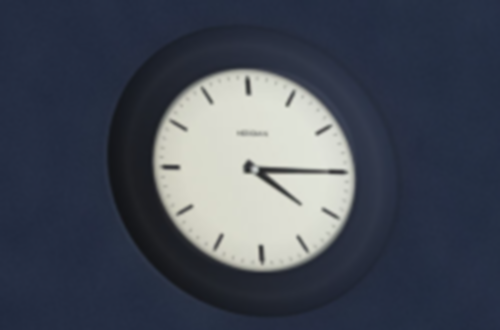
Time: {"hour": 4, "minute": 15}
